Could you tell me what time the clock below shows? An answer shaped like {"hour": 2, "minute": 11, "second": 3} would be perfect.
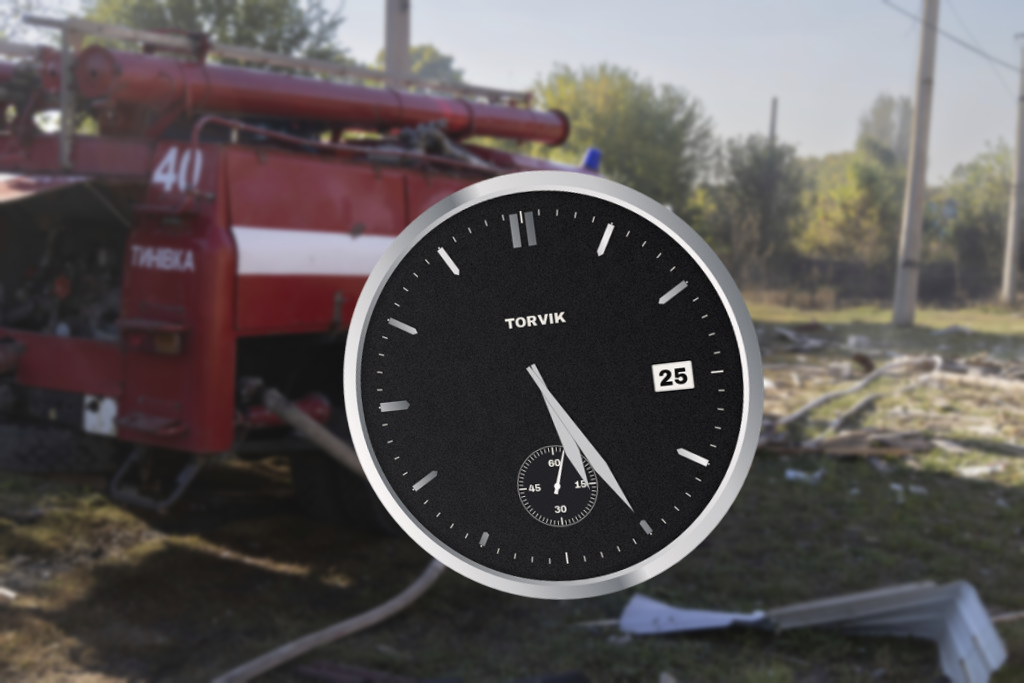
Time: {"hour": 5, "minute": 25, "second": 3}
